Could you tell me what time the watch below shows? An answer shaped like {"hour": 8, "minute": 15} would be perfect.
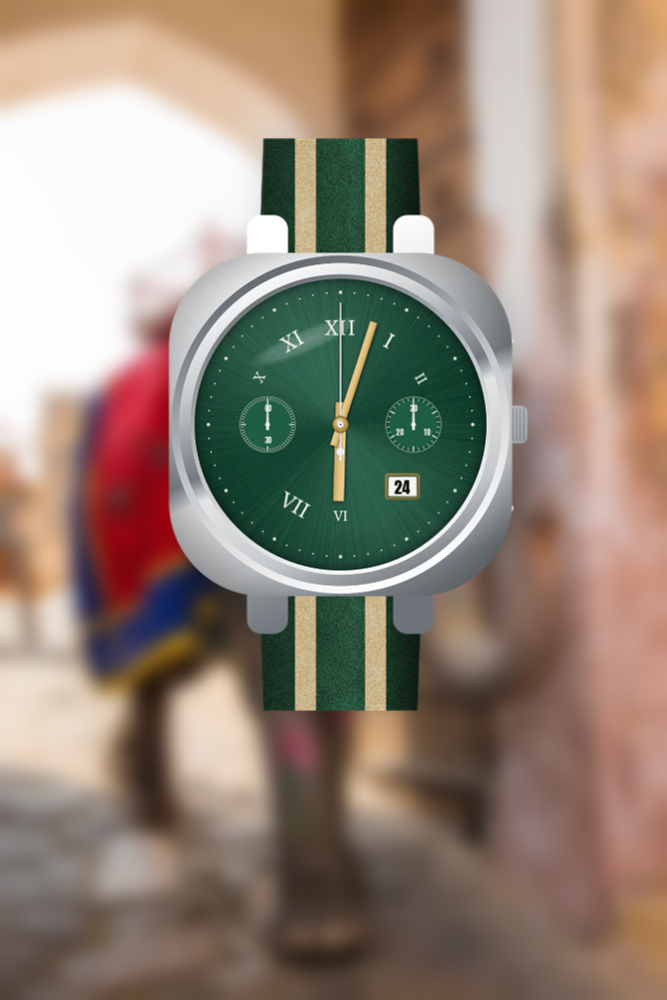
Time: {"hour": 6, "minute": 3}
